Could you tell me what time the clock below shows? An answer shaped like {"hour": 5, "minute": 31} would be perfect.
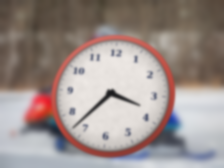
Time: {"hour": 3, "minute": 37}
